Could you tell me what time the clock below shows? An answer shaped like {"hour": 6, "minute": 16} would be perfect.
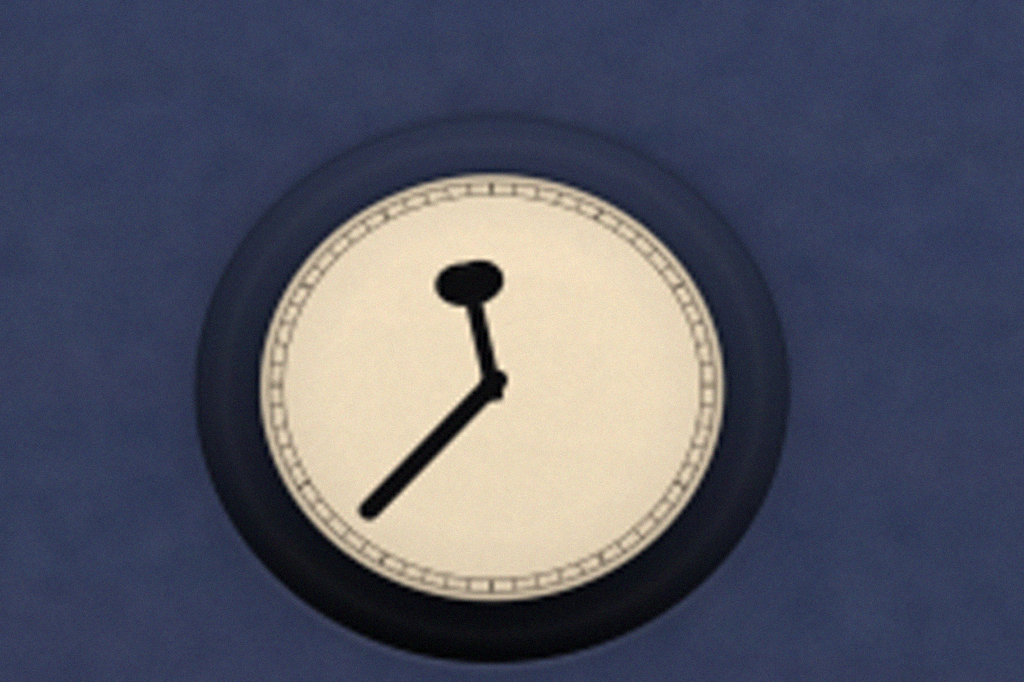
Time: {"hour": 11, "minute": 37}
